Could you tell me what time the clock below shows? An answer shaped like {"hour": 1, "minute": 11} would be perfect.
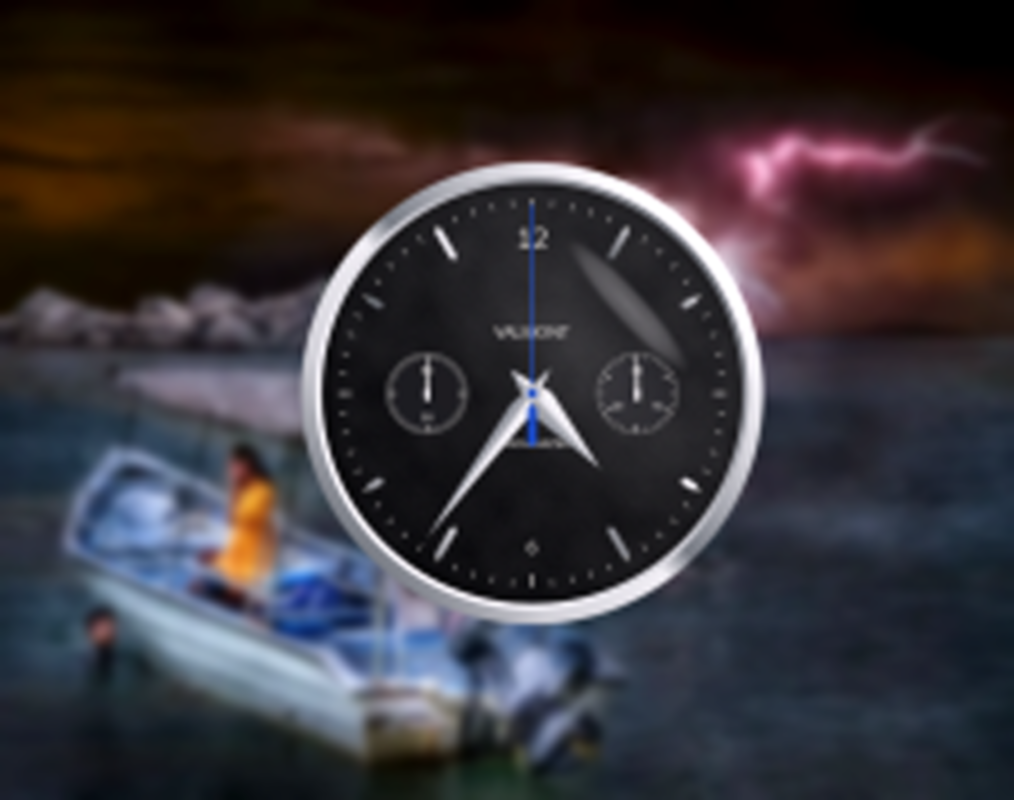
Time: {"hour": 4, "minute": 36}
